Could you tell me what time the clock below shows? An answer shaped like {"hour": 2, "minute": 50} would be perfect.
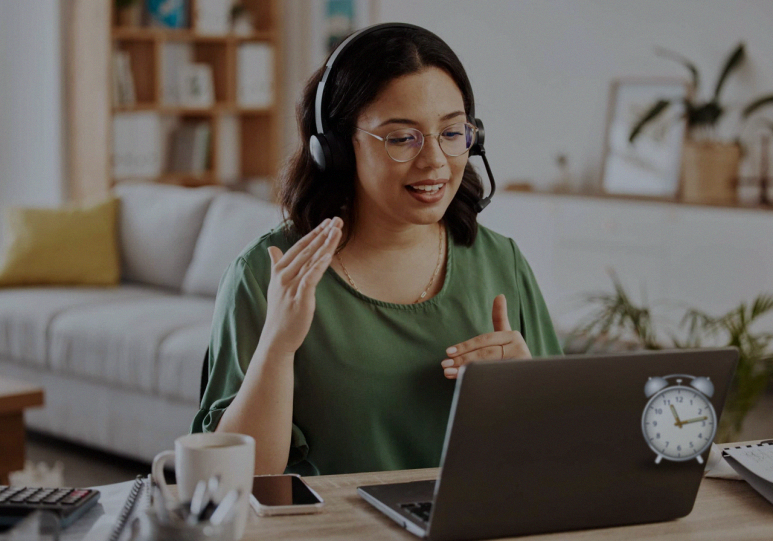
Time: {"hour": 11, "minute": 13}
